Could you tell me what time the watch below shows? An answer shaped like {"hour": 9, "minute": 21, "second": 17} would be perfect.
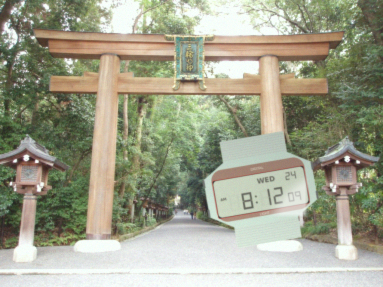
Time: {"hour": 8, "minute": 12, "second": 9}
